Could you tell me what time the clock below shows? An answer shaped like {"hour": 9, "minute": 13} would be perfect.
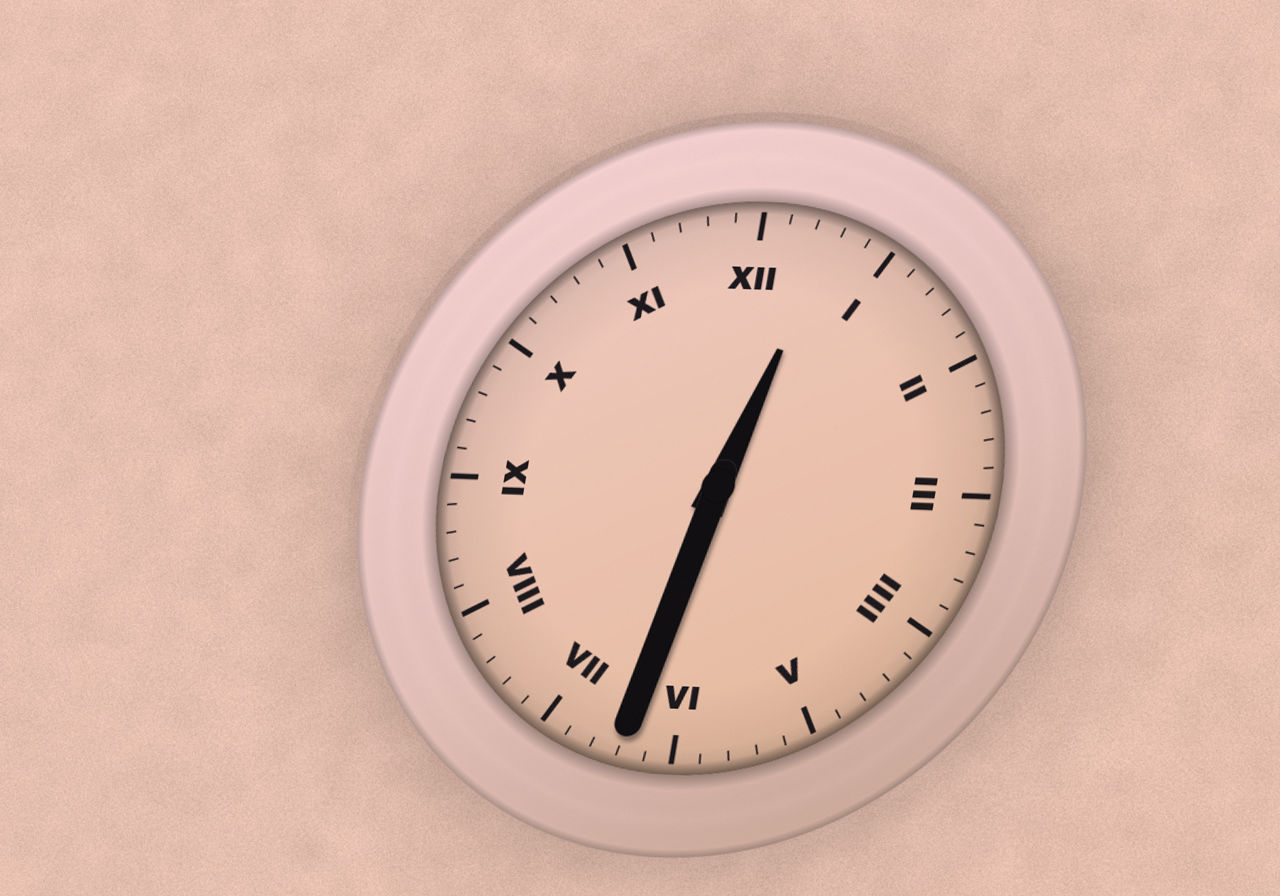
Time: {"hour": 12, "minute": 32}
